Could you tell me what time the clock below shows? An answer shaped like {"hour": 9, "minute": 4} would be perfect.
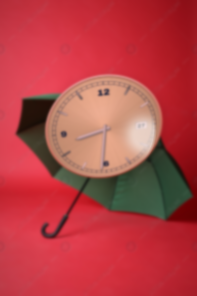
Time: {"hour": 8, "minute": 31}
